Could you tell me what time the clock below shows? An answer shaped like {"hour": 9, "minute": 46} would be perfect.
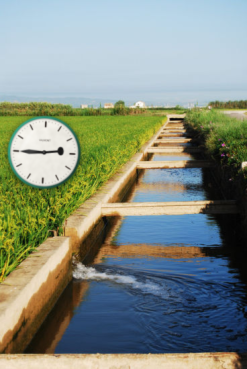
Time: {"hour": 2, "minute": 45}
